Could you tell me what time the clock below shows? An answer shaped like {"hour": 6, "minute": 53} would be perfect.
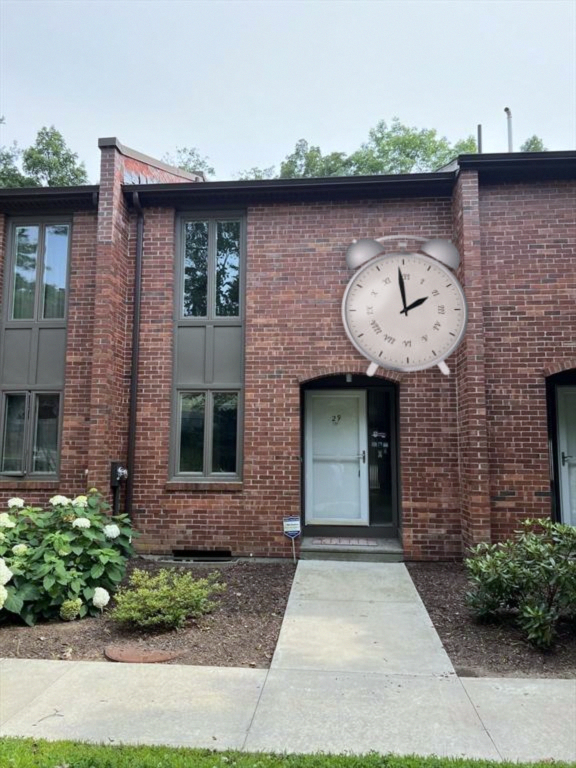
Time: {"hour": 1, "minute": 59}
